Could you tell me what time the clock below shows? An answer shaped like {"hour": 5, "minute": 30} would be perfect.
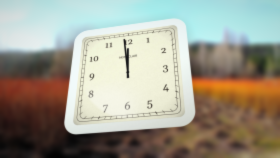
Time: {"hour": 11, "minute": 59}
